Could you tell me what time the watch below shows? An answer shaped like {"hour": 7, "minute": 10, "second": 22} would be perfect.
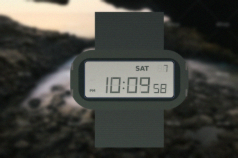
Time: {"hour": 10, "minute": 9, "second": 58}
